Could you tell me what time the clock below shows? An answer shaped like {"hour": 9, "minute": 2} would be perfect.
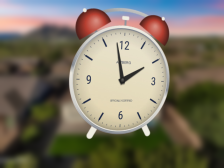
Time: {"hour": 1, "minute": 58}
